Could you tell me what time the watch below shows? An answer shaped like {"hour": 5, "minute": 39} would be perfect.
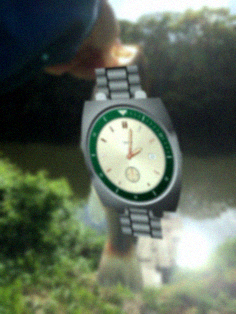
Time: {"hour": 2, "minute": 2}
